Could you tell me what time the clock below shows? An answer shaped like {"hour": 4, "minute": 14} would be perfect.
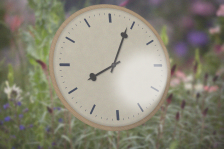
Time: {"hour": 8, "minute": 4}
